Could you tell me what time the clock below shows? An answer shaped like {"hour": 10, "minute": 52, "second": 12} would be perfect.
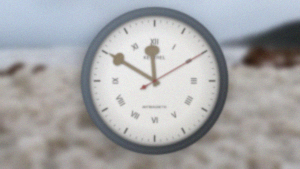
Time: {"hour": 11, "minute": 50, "second": 10}
